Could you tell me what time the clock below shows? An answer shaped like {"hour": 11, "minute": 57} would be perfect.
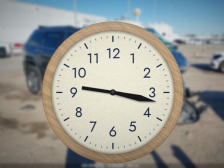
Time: {"hour": 9, "minute": 17}
